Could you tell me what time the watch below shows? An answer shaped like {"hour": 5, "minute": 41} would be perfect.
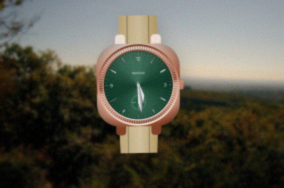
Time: {"hour": 5, "minute": 29}
